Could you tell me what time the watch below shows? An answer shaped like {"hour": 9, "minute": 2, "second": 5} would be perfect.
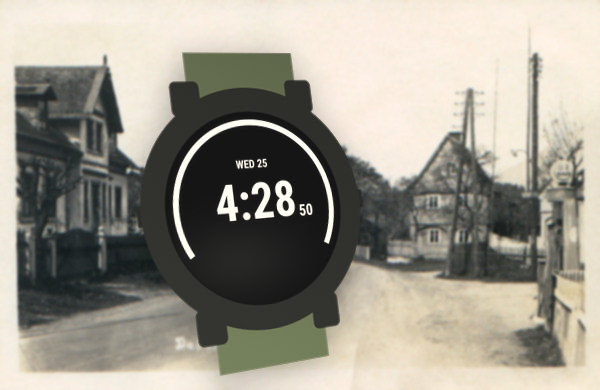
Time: {"hour": 4, "minute": 28, "second": 50}
